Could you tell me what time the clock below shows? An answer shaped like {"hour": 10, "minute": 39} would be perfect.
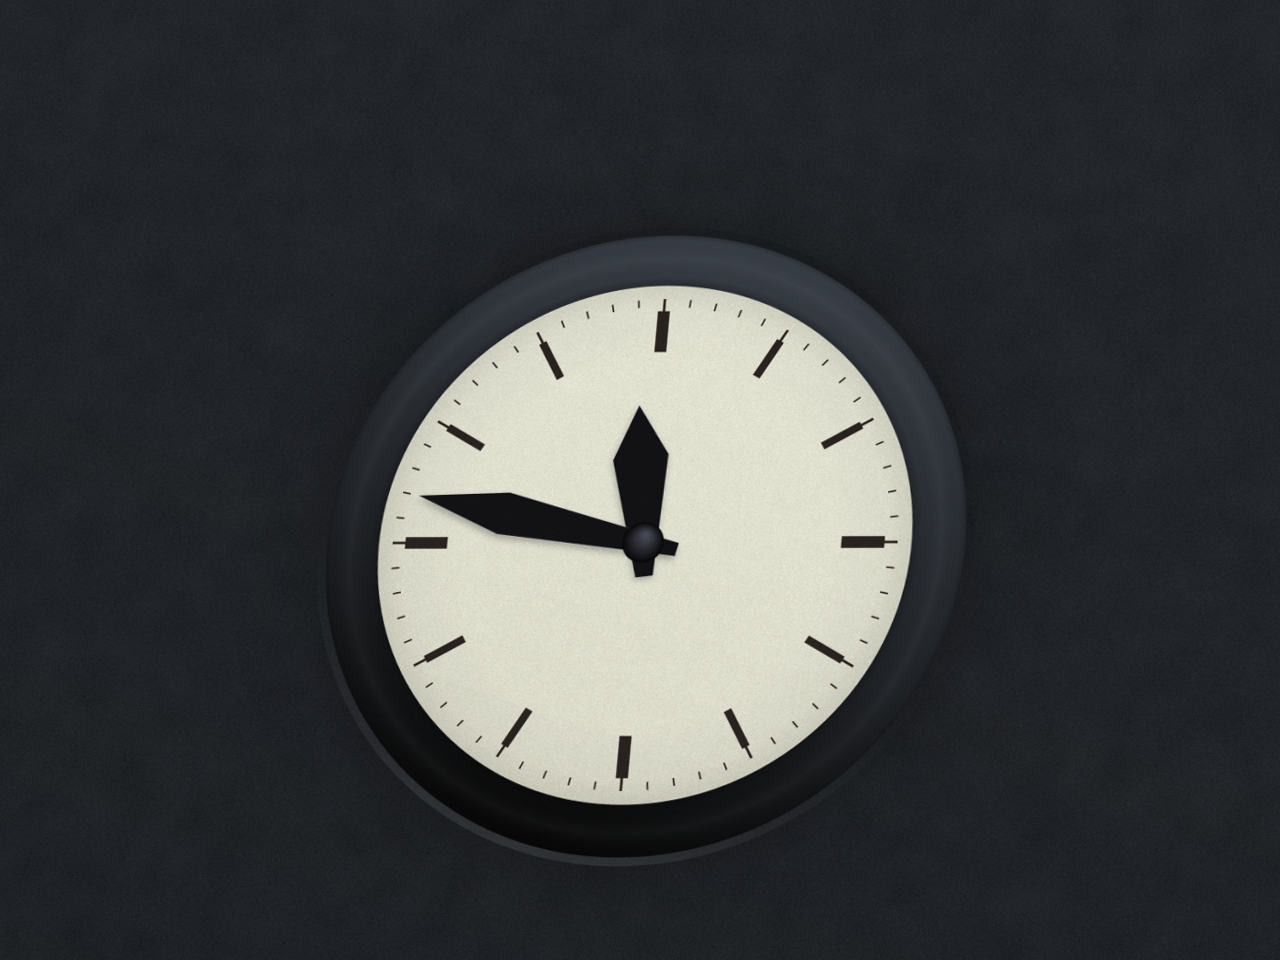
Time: {"hour": 11, "minute": 47}
